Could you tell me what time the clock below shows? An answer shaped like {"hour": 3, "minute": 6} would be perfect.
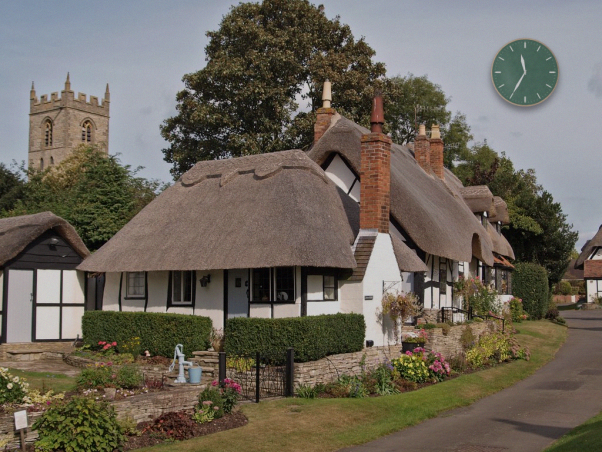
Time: {"hour": 11, "minute": 35}
